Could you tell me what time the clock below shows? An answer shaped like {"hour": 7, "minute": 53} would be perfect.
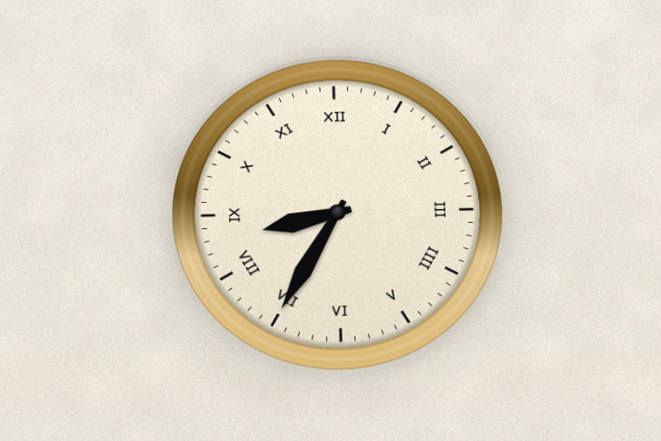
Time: {"hour": 8, "minute": 35}
